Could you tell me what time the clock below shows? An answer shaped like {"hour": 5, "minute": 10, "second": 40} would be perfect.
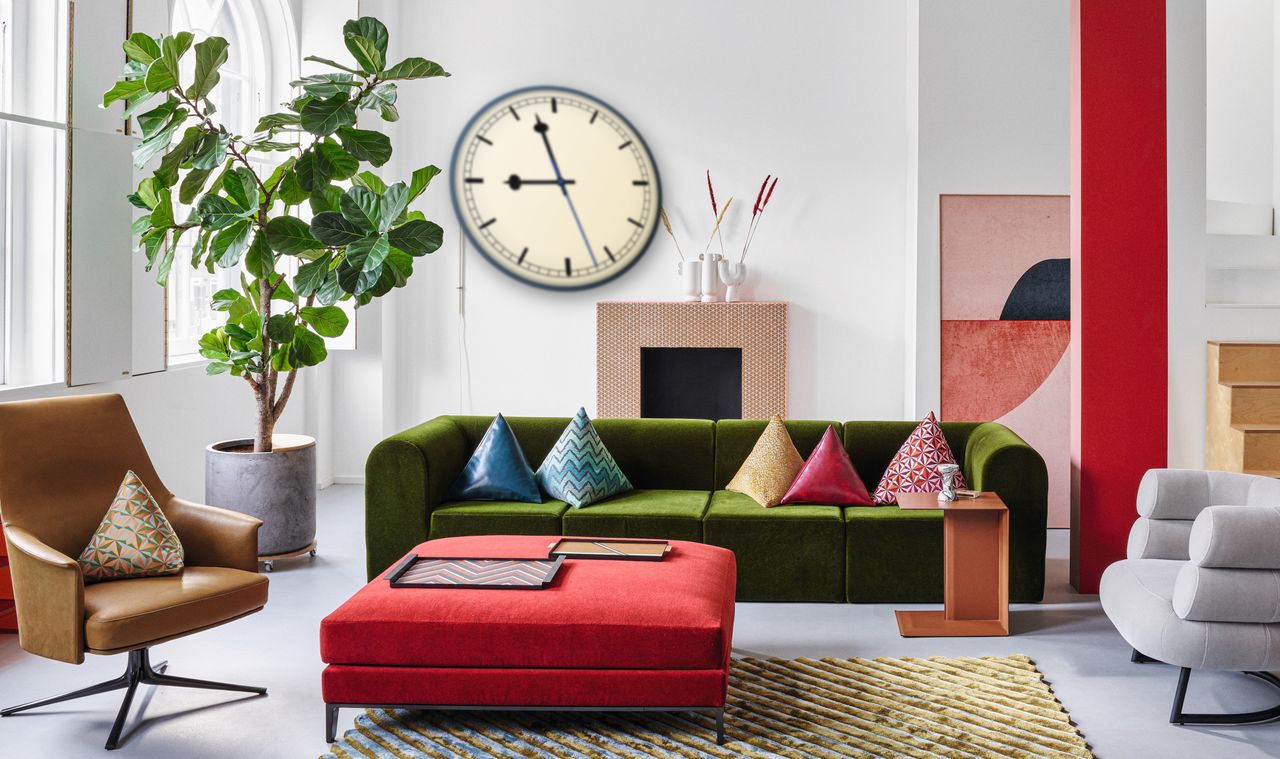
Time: {"hour": 8, "minute": 57, "second": 27}
